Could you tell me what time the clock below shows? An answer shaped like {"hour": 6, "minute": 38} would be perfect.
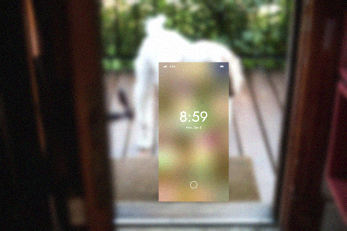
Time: {"hour": 8, "minute": 59}
